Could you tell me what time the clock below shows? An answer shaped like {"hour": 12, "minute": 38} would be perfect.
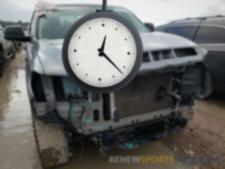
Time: {"hour": 12, "minute": 22}
